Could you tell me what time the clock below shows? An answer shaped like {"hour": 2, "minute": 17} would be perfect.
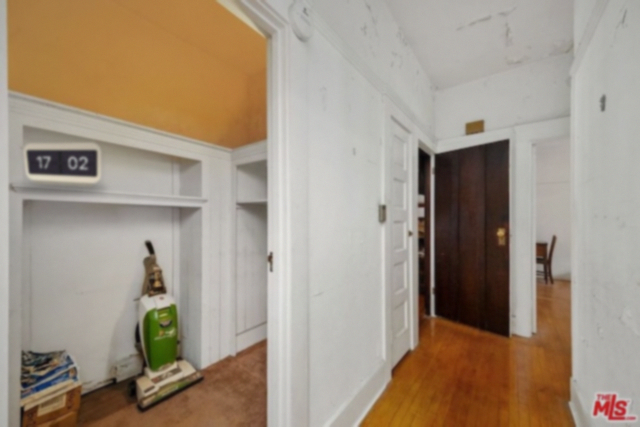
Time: {"hour": 17, "minute": 2}
